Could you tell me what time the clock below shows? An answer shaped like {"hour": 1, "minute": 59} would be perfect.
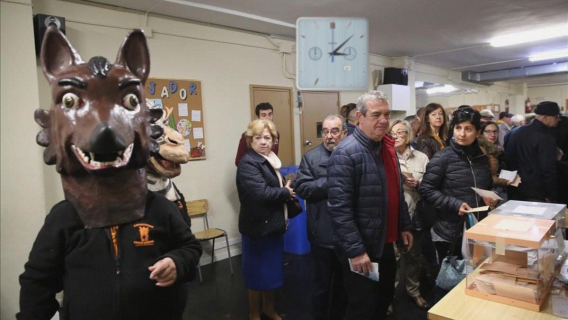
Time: {"hour": 3, "minute": 8}
